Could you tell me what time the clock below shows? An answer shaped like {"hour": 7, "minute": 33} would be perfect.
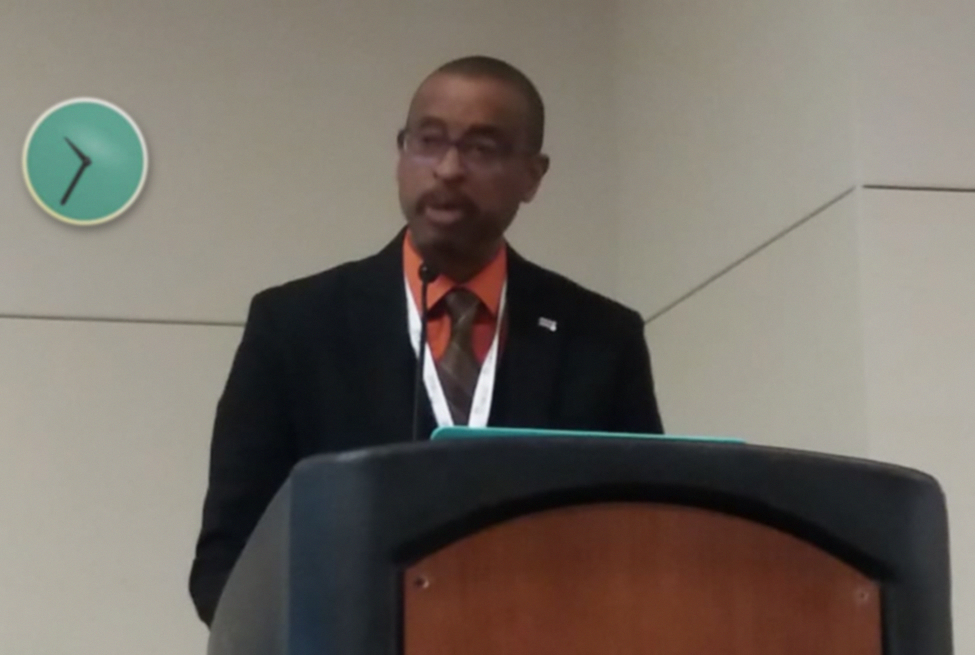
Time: {"hour": 10, "minute": 35}
